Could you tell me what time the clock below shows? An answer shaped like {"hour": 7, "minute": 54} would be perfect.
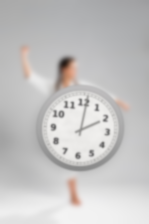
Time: {"hour": 2, "minute": 1}
